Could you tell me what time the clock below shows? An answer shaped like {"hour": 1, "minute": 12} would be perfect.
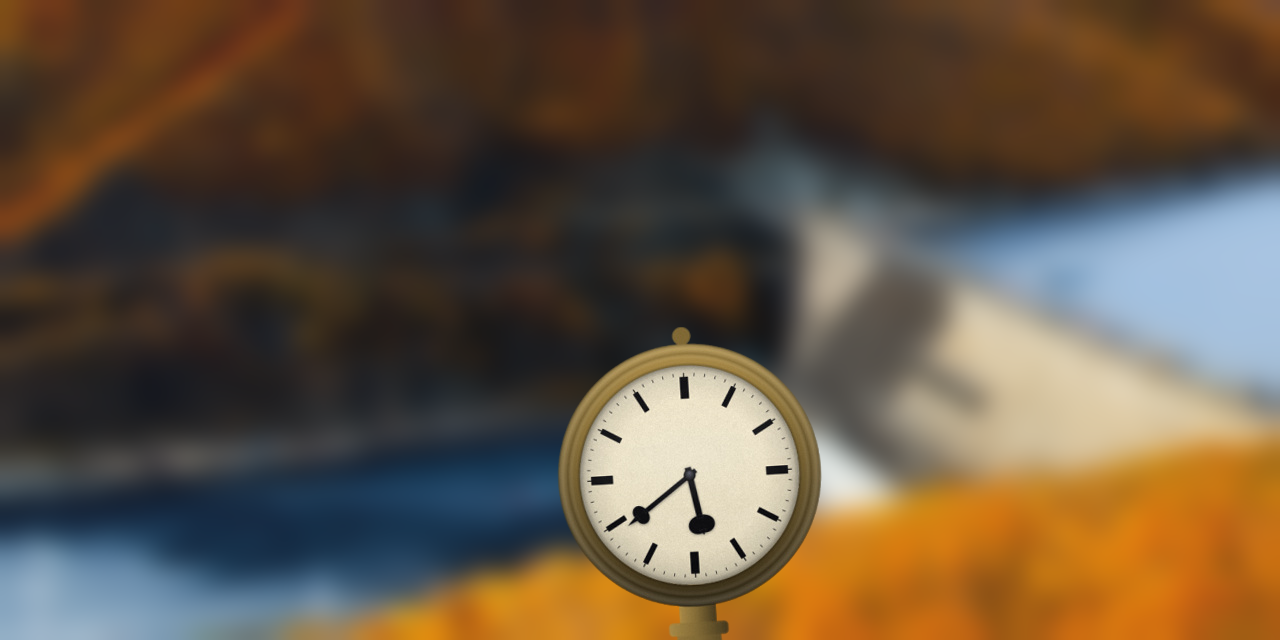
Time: {"hour": 5, "minute": 39}
